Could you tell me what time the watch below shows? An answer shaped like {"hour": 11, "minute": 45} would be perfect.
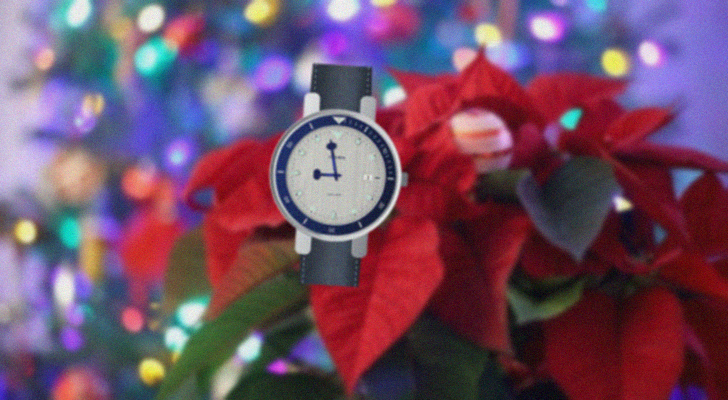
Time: {"hour": 8, "minute": 58}
